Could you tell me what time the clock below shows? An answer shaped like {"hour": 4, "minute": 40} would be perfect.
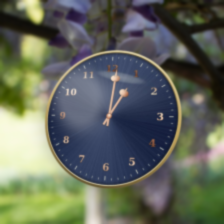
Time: {"hour": 1, "minute": 1}
